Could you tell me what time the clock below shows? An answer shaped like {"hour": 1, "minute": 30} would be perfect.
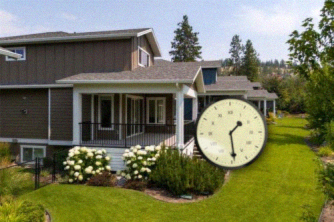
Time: {"hour": 1, "minute": 29}
